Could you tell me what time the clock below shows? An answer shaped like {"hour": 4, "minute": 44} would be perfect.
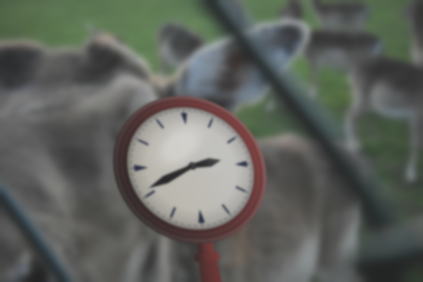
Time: {"hour": 2, "minute": 41}
